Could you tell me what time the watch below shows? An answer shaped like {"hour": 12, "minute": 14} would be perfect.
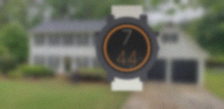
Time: {"hour": 7, "minute": 44}
